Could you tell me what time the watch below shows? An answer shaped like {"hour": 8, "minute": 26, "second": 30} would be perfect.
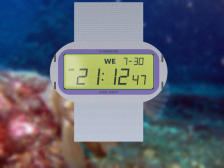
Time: {"hour": 21, "minute": 12, "second": 47}
